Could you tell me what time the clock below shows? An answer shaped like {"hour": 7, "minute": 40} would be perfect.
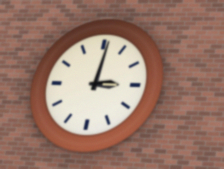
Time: {"hour": 3, "minute": 1}
